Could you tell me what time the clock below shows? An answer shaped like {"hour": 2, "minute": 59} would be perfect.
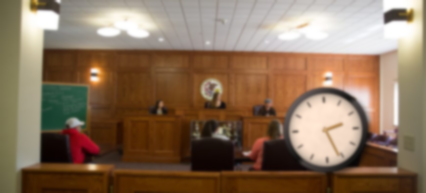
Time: {"hour": 2, "minute": 26}
